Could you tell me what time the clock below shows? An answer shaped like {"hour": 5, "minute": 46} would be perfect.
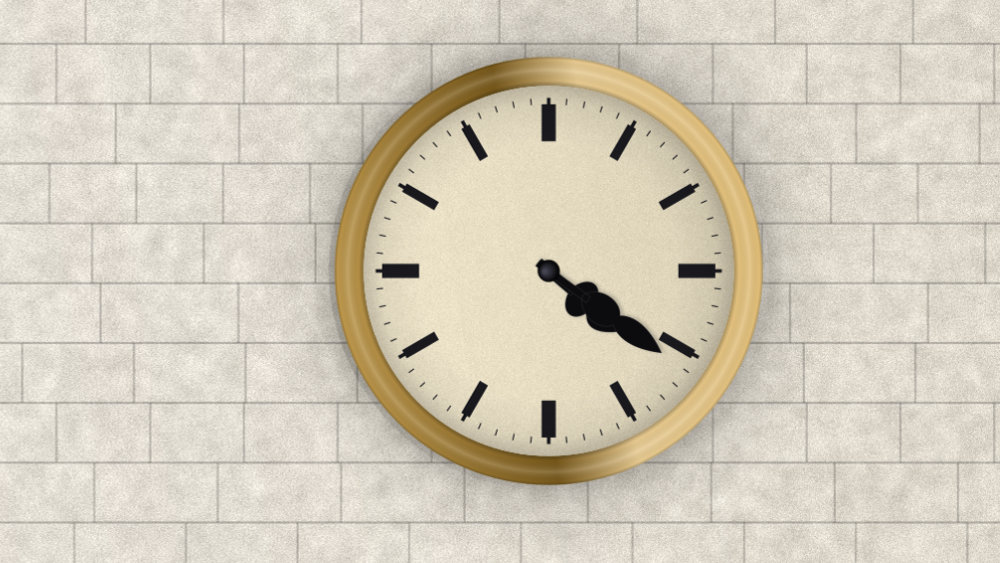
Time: {"hour": 4, "minute": 21}
